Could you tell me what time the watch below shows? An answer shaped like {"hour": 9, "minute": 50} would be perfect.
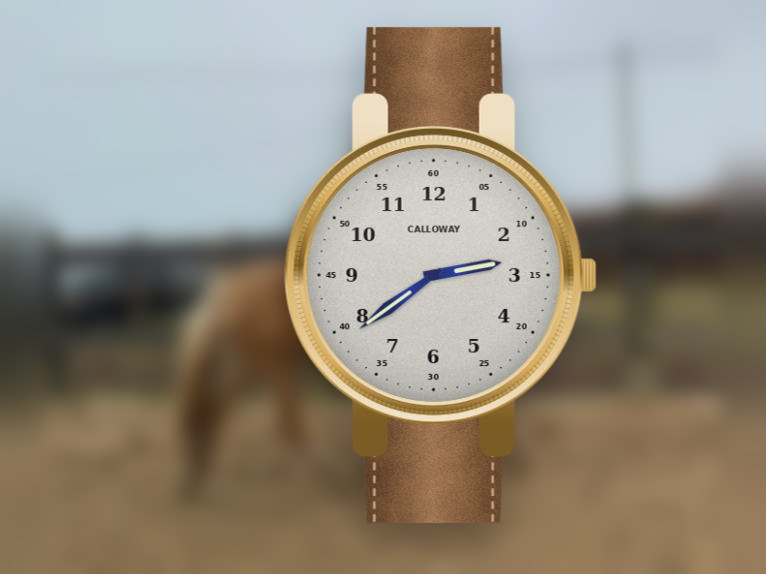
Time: {"hour": 2, "minute": 39}
